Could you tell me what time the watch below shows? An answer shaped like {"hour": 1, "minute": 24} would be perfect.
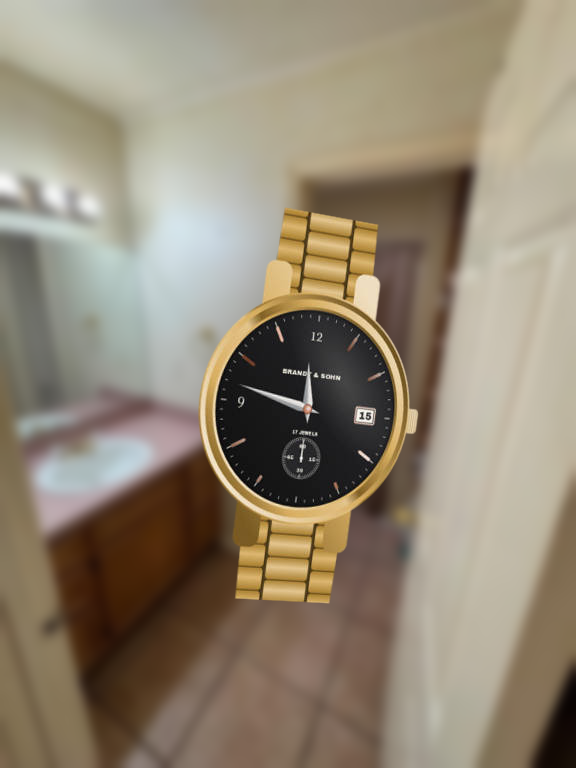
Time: {"hour": 11, "minute": 47}
